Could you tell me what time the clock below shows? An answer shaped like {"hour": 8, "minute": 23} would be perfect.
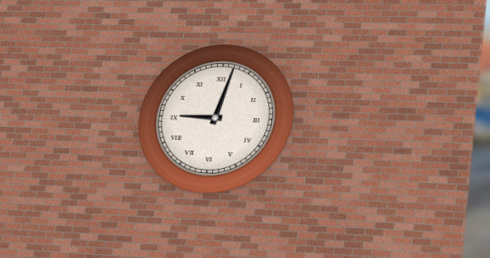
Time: {"hour": 9, "minute": 2}
